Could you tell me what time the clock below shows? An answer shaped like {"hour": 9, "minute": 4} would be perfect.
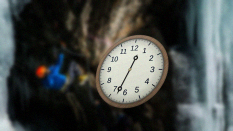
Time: {"hour": 12, "minute": 33}
